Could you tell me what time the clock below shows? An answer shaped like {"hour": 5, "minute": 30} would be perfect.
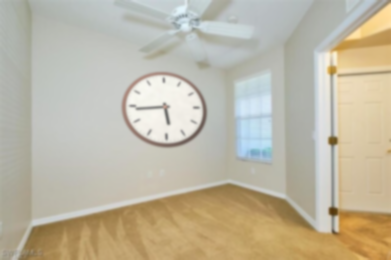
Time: {"hour": 5, "minute": 44}
